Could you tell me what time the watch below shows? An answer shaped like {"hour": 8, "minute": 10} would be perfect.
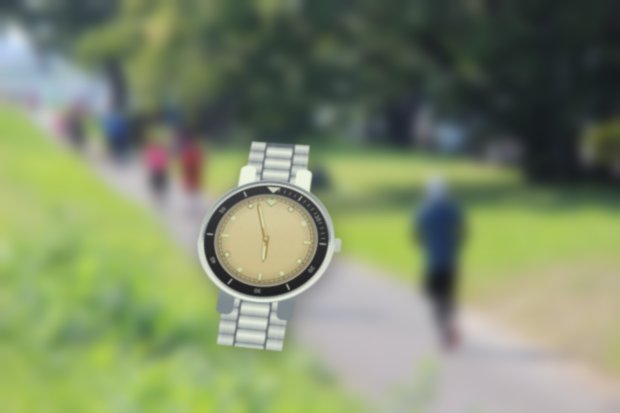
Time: {"hour": 5, "minute": 57}
